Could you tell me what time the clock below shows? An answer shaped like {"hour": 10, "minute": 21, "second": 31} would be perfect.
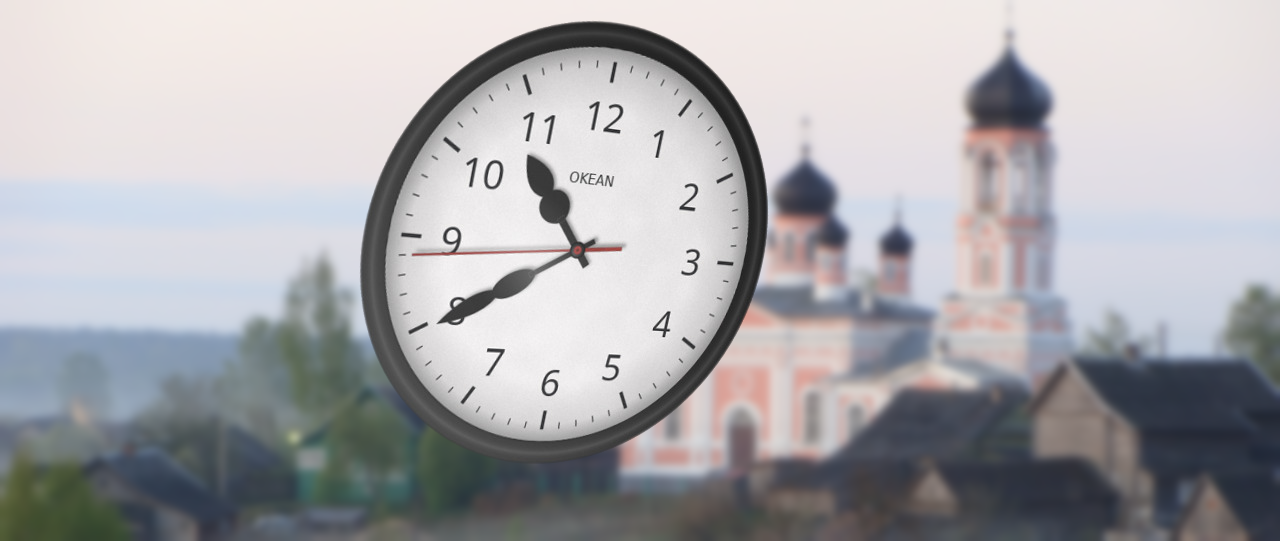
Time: {"hour": 10, "minute": 39, "second": 44}
